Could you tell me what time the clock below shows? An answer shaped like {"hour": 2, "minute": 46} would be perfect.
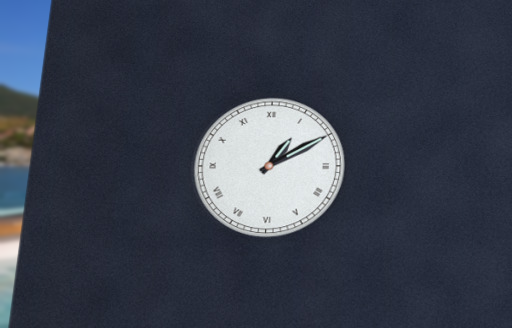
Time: {"hour": 1, "minute": 10}
